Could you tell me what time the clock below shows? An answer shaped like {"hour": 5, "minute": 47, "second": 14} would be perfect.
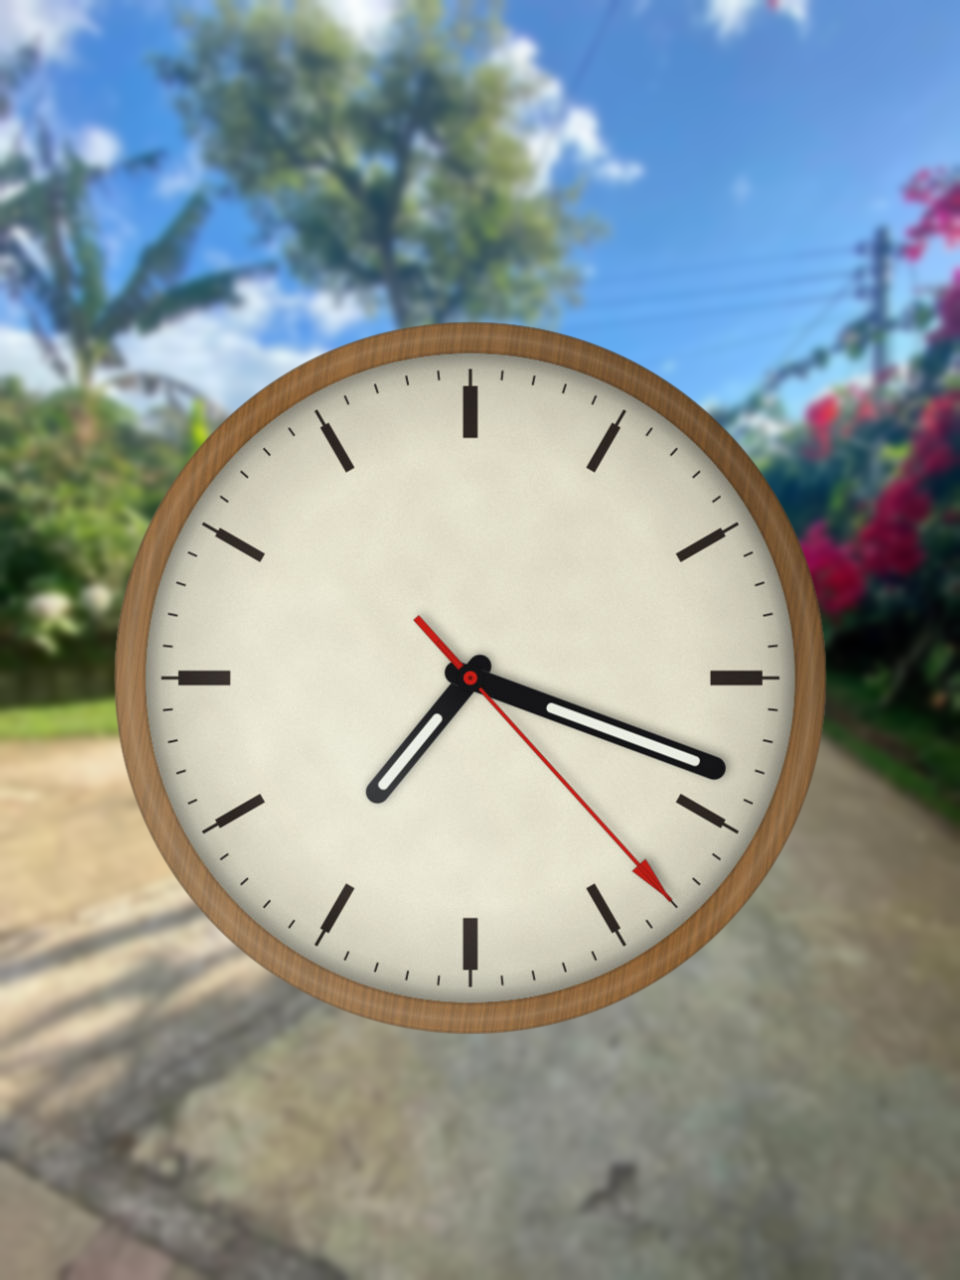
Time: {"hour": 7, "minute": 18, "second": 23}
